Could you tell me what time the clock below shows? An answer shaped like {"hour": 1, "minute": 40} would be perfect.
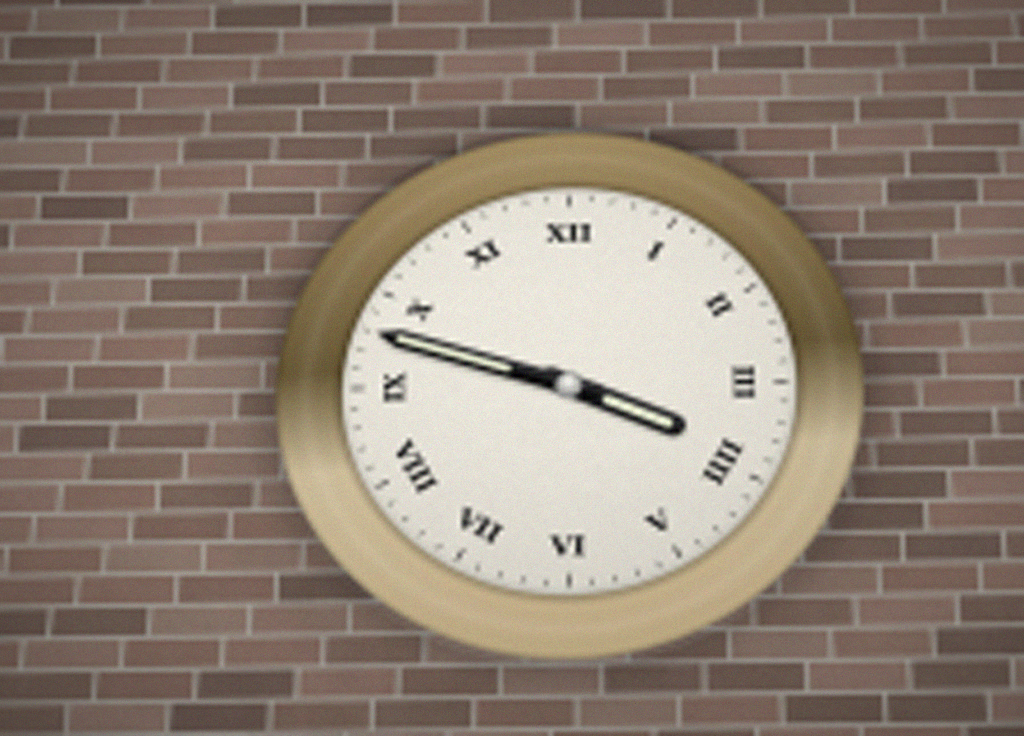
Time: {"hour": 3, "minute": 48}
